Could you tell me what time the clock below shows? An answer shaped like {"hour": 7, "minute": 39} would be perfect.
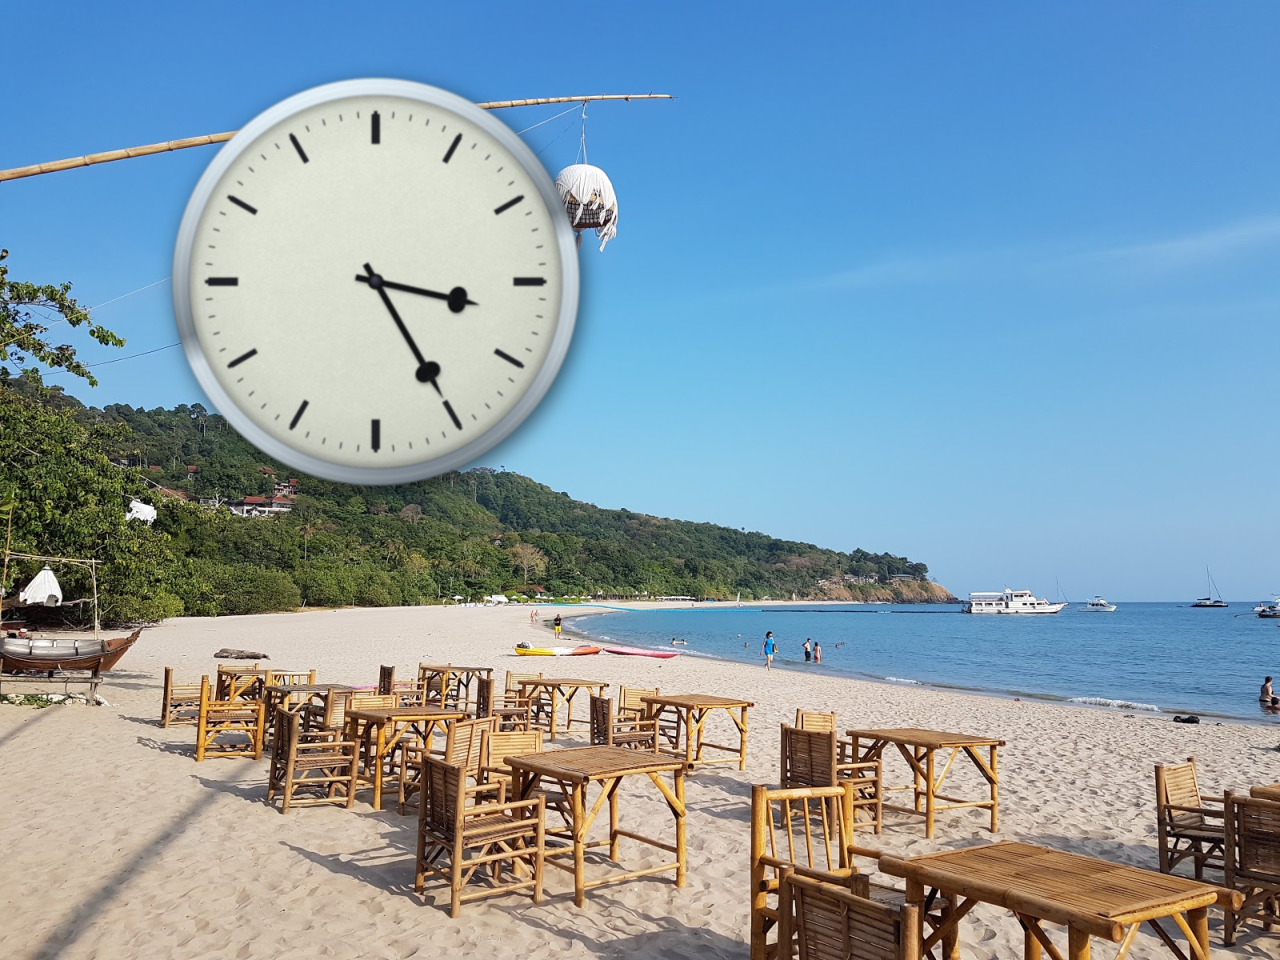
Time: {"hour": 3, "minute": 25}
